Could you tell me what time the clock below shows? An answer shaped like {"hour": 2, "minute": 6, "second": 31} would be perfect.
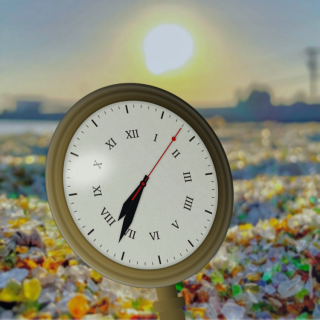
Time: {"hour": 7, "minute": 36, "second": 8}
